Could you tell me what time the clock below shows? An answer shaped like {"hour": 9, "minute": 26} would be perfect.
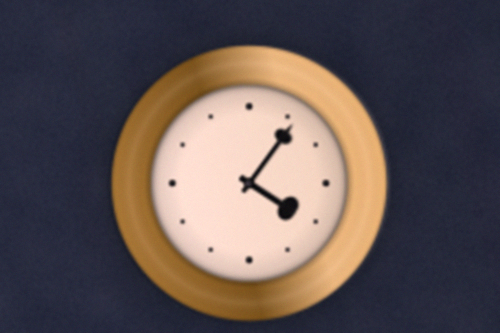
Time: {"hour": 4, "minute": 6}
